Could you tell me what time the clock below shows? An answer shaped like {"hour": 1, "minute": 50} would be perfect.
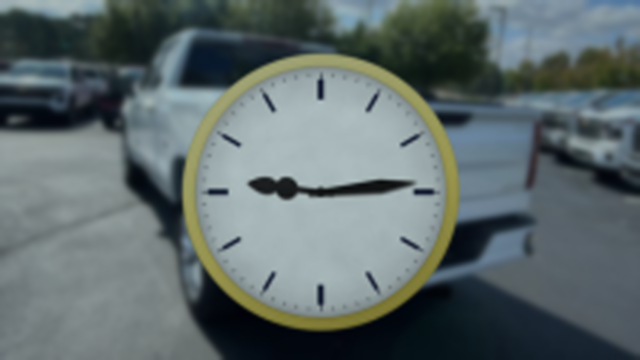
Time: {"hour": 9, "minute": 14}
